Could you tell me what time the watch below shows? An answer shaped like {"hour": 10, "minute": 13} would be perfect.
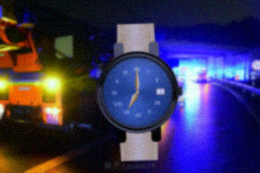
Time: {"hour": 7, "minute": 0}
